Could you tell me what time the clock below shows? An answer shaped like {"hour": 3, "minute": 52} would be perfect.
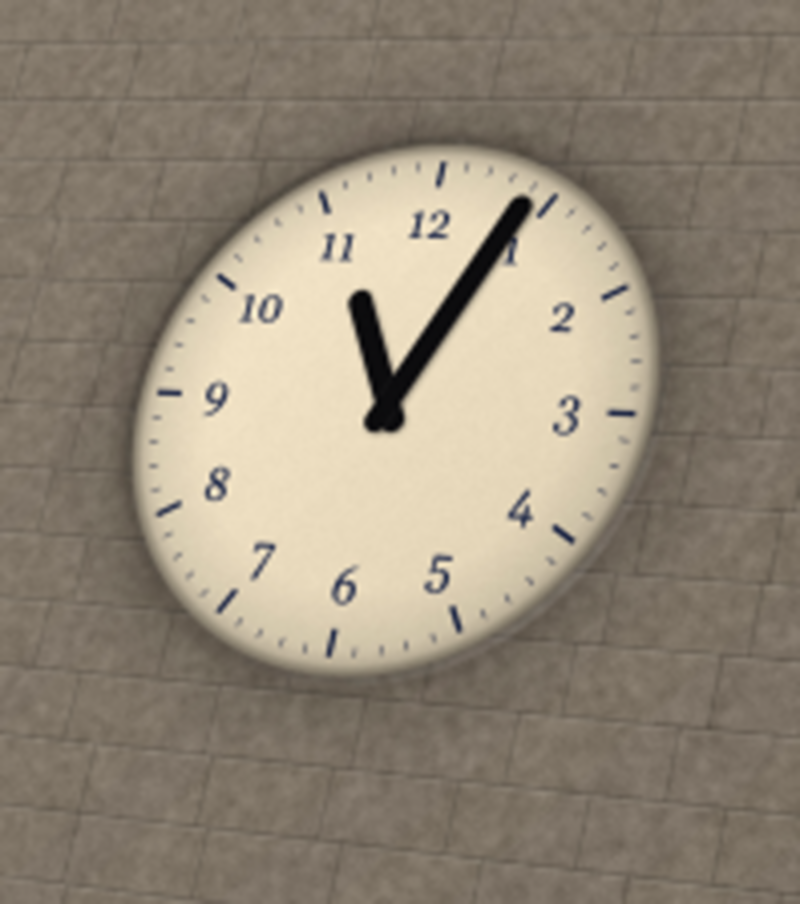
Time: {"hour": 11, "minute": 4}
